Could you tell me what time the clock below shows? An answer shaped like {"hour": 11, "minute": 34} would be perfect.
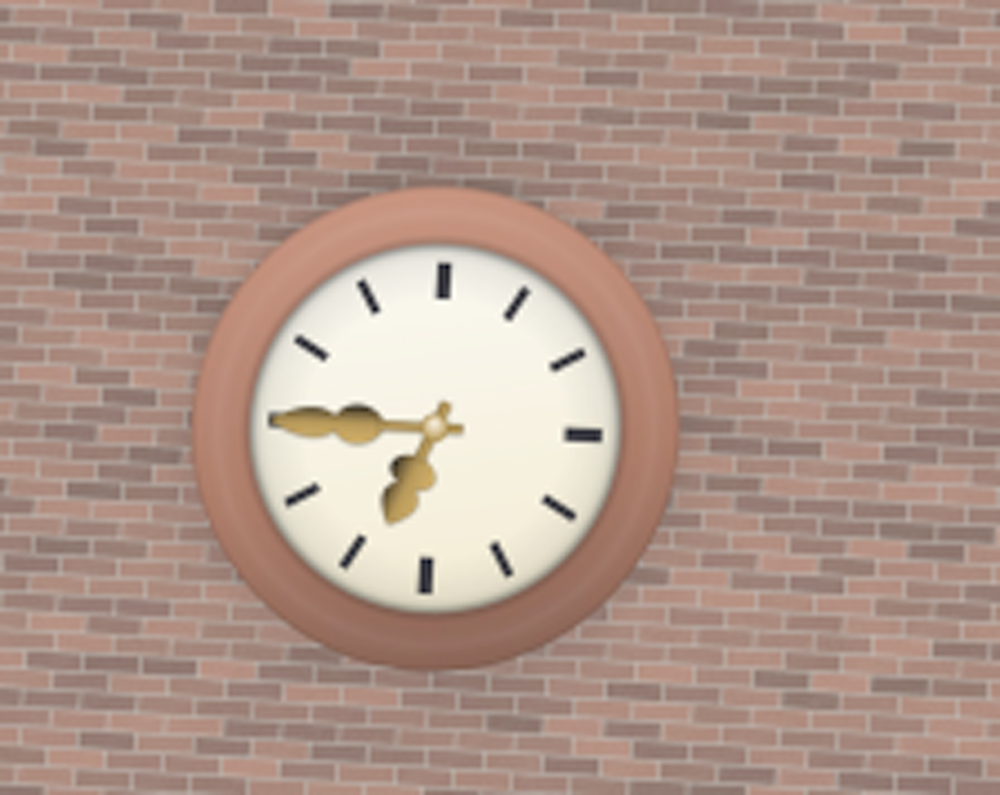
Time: {"hour": 6, "minute": 45}
